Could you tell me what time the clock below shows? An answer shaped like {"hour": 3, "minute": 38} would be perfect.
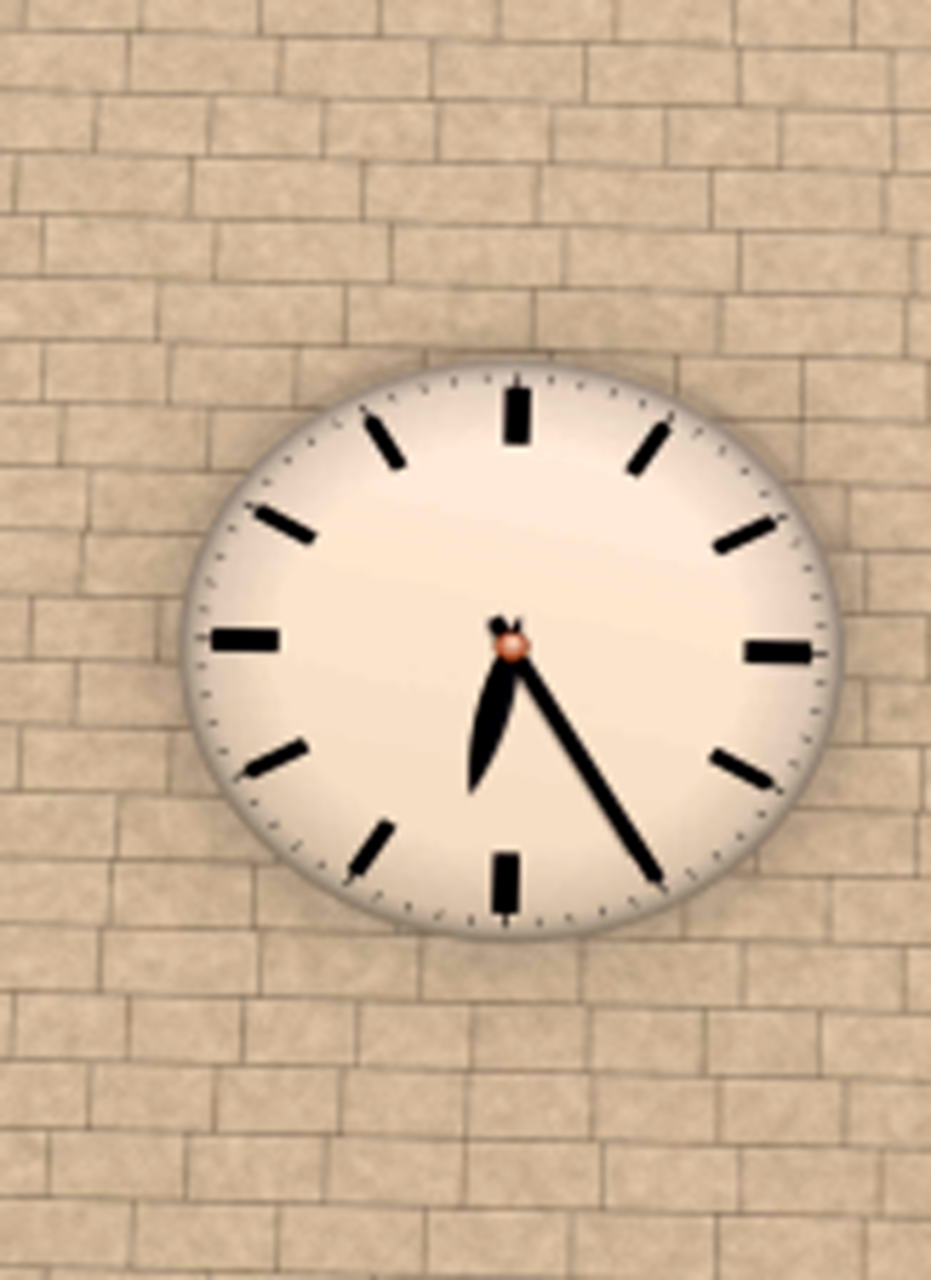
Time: {"hour": 6, "minute": 25}
